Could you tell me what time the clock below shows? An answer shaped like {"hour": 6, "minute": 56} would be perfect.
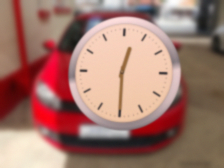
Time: {"hour": 12, "minute": 30}
